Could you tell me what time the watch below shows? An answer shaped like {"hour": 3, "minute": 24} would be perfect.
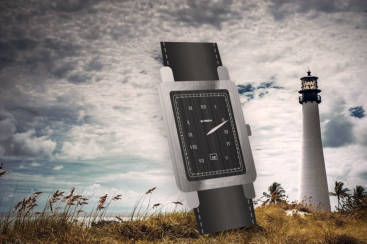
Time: {"hour": 2, "minute": 11}
